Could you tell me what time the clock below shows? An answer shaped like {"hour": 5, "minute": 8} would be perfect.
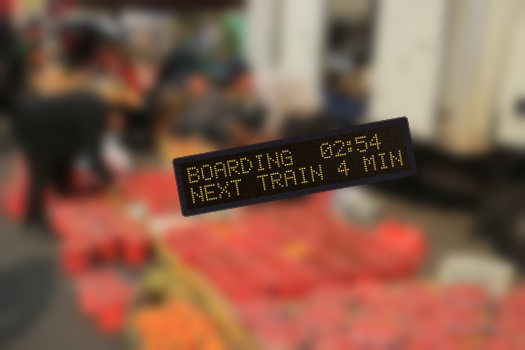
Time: {"hour": 2, "minute": 54}
